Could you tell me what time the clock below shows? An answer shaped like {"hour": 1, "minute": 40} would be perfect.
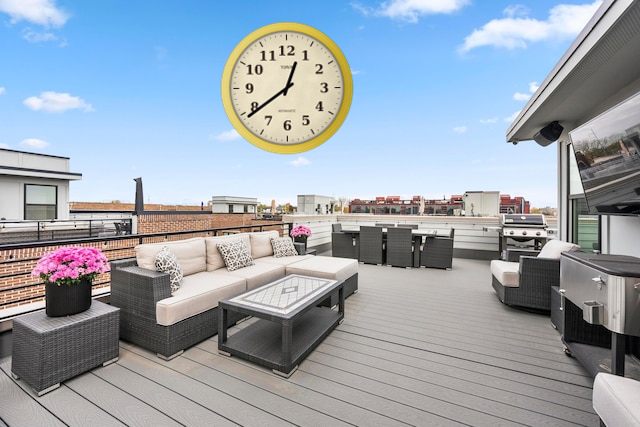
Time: {"hour": 12, "minute": 39}
